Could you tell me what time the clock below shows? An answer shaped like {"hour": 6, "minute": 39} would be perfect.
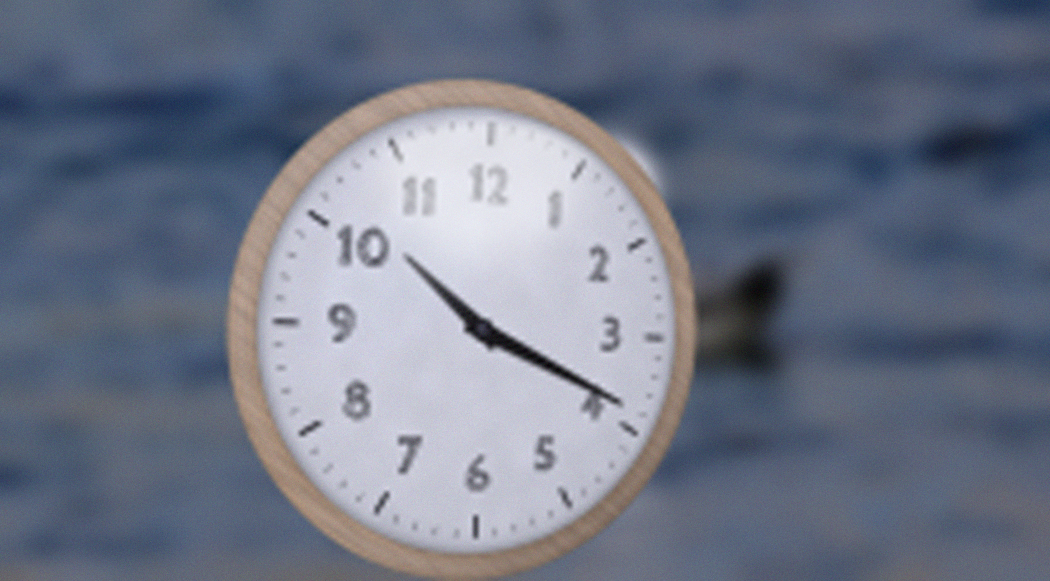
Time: {"hour": 10, "minute": 19}
